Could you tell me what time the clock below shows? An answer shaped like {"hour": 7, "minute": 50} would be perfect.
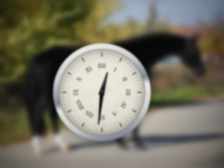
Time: {"hour": 12, "minute": 31}
